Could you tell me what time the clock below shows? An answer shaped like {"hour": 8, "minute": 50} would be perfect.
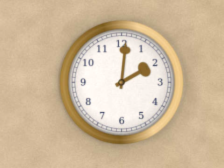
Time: {"hour": 2, "minute": 1}
